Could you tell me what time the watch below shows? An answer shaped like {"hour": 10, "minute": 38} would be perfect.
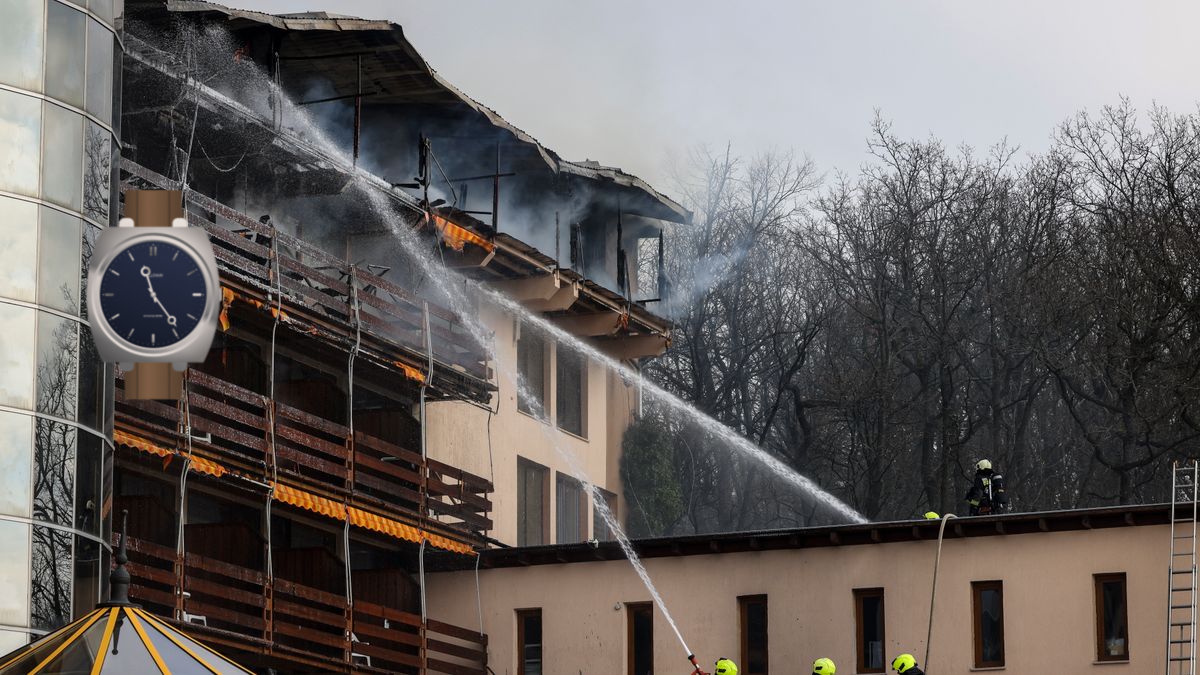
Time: {"hour": 11, "minute": 24}
